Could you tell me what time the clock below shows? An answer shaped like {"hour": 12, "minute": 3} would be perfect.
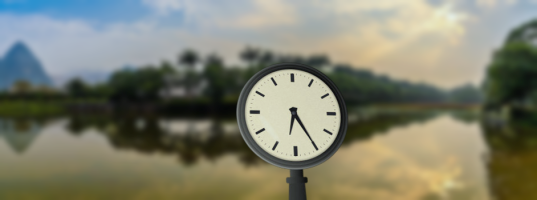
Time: {"hour": 6, "minute": 25}
